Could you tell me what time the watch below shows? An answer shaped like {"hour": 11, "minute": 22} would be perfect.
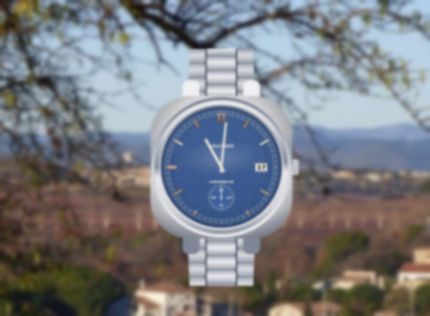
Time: {"hour": 11, "minute": 1}
